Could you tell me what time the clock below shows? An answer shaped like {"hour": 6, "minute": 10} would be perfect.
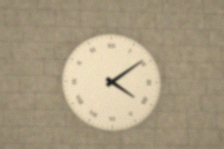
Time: {"hour": 4, "minute": 9}
